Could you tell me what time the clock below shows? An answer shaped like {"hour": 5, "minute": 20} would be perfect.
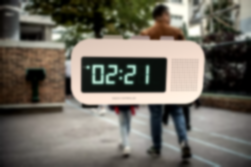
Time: {"hour": 2, "minute": 21}
